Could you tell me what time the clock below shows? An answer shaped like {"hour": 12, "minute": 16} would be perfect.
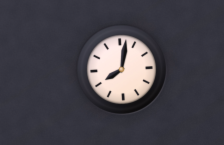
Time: {"hour": 8, "minute": 2}
